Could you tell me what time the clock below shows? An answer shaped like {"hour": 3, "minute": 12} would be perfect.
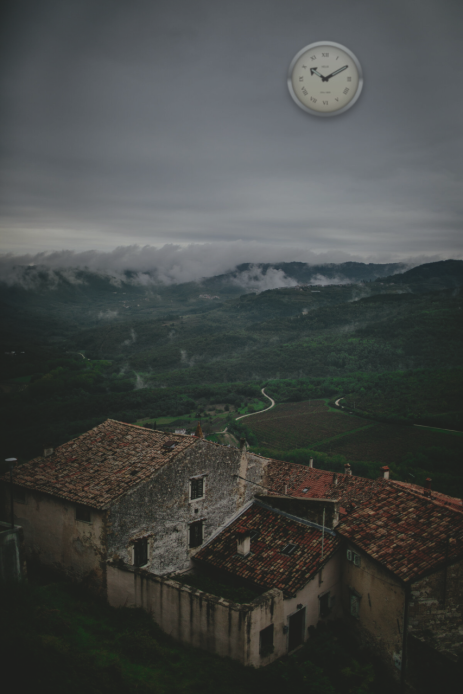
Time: {"hour": 10, "minute": 10}
